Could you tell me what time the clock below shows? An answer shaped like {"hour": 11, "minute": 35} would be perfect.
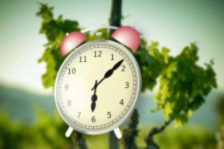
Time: {"hour": 6, "minute": 8}
